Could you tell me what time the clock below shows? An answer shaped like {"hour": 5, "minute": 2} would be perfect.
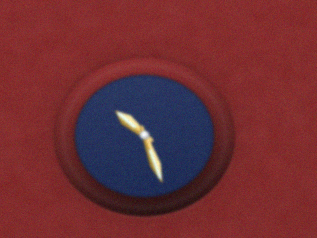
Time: {"hour": 10, "minute": 27}
